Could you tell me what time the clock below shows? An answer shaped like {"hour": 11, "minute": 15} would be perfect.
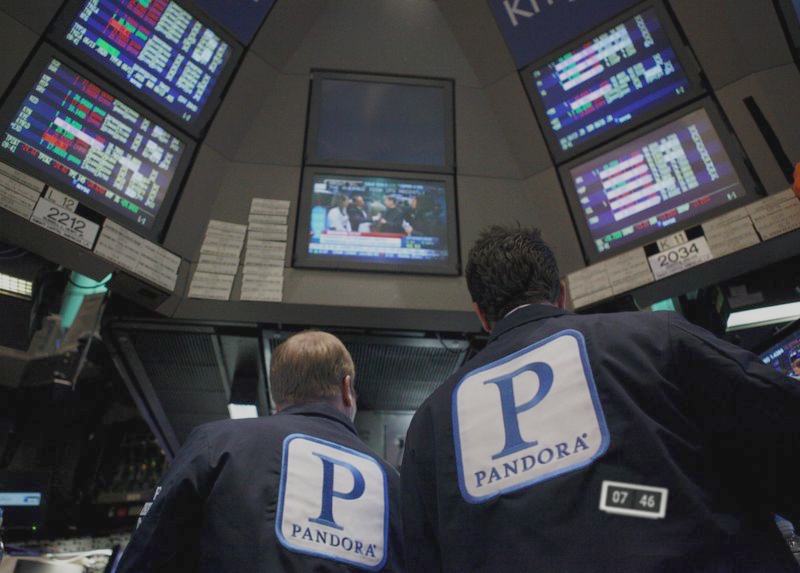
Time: {"hour": 7, "minute": 46}
